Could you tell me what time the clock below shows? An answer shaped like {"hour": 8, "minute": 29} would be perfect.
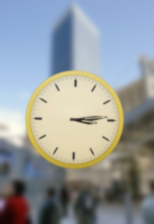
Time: {"hour": 3, "minute": 14}
